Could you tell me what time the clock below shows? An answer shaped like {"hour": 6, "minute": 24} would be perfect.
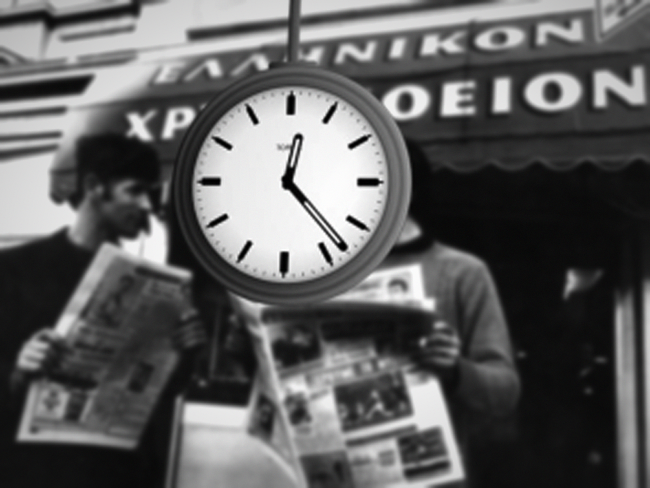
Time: {"hour": 12, "minute": 23}
